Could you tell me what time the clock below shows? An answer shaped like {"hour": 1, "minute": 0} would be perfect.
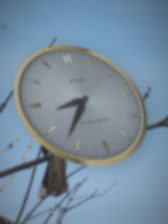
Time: {"hour": 8, "minute": 37}
